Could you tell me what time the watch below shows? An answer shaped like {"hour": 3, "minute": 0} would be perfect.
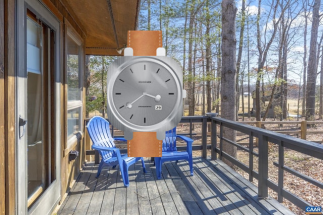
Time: {"hour": 3, "minute": 39}
